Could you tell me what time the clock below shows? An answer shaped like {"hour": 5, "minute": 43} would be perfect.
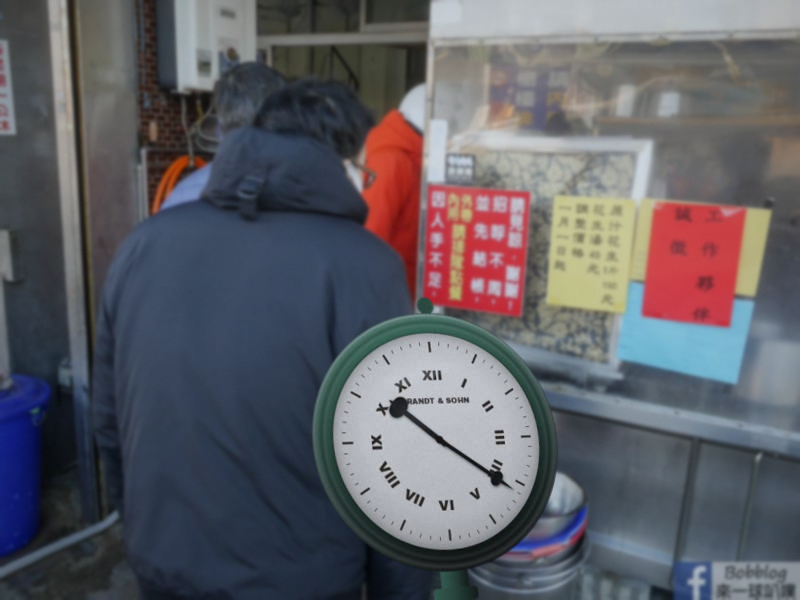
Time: {"hour": 10, "minute": 21}
